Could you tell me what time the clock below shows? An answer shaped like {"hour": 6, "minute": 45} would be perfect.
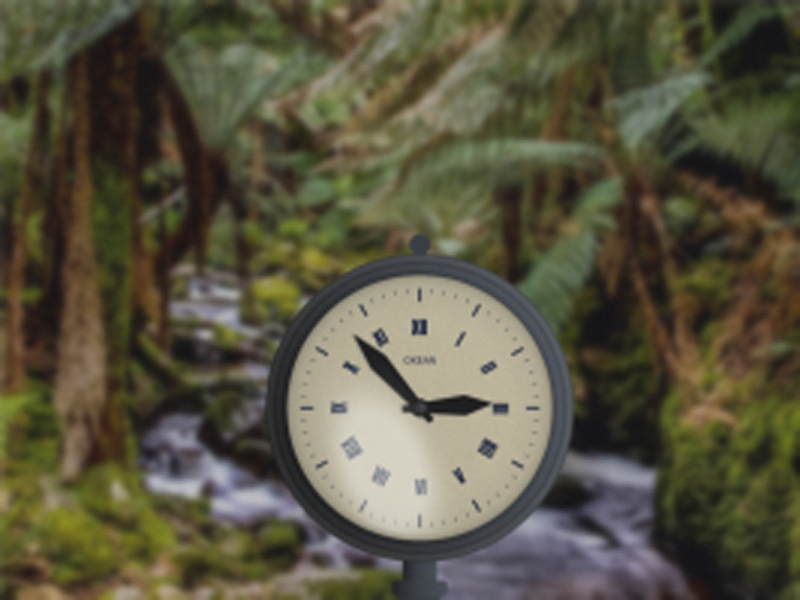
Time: {"hour": 2, "minute": 53}
